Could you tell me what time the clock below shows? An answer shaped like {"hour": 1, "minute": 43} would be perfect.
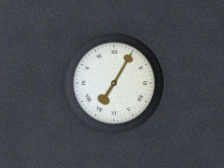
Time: {"hour": 7, "minute": 5}
